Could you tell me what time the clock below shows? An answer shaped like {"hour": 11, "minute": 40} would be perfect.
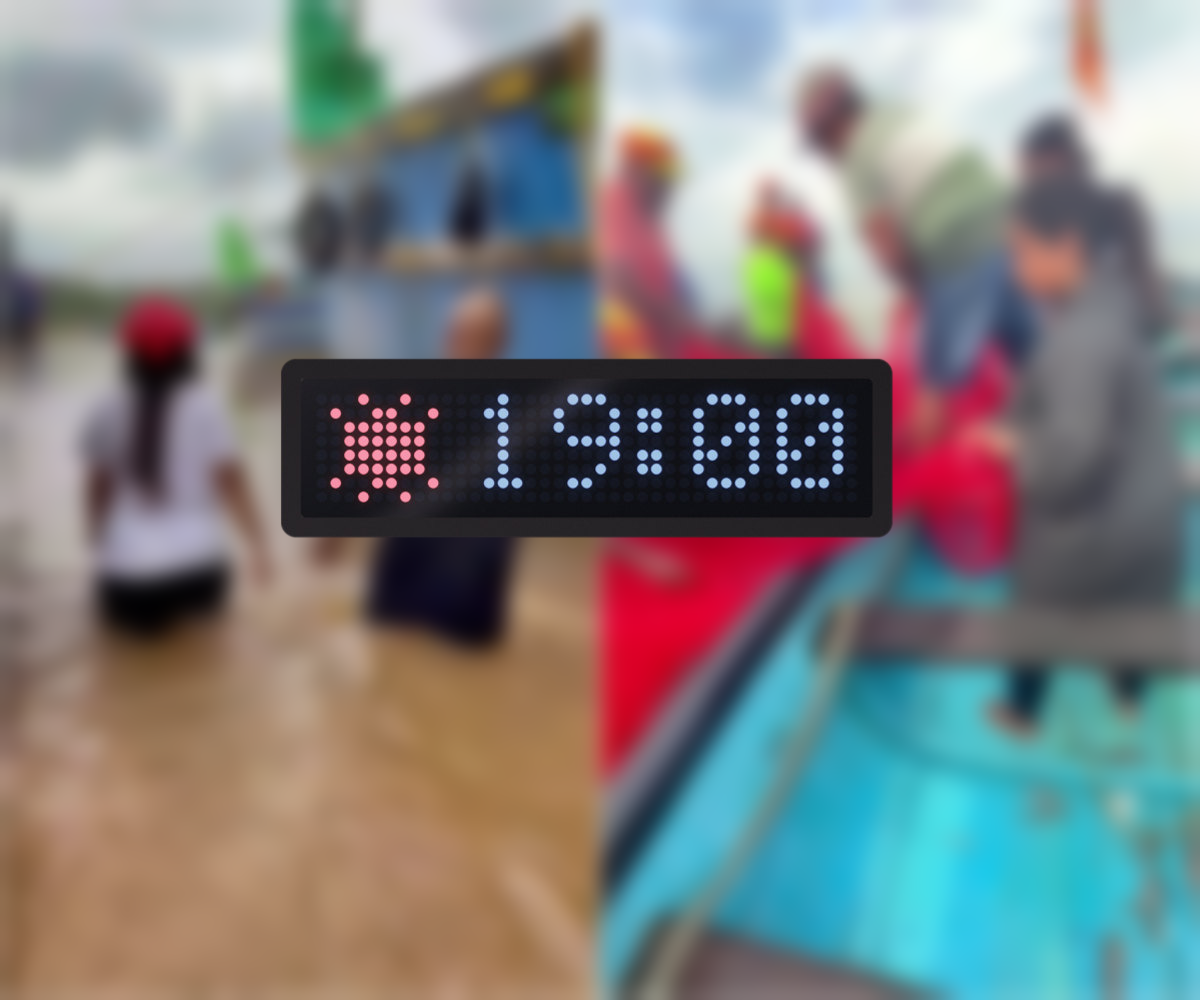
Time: {"hour": 19, "minute": 0}
